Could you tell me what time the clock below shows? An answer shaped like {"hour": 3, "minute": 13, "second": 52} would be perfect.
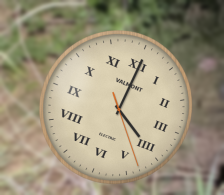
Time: {"hour": 4, "minute": 0, "second": 23}
